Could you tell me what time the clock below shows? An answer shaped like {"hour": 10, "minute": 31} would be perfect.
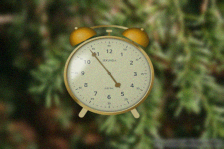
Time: {"hour": 4, "minute": 54}
